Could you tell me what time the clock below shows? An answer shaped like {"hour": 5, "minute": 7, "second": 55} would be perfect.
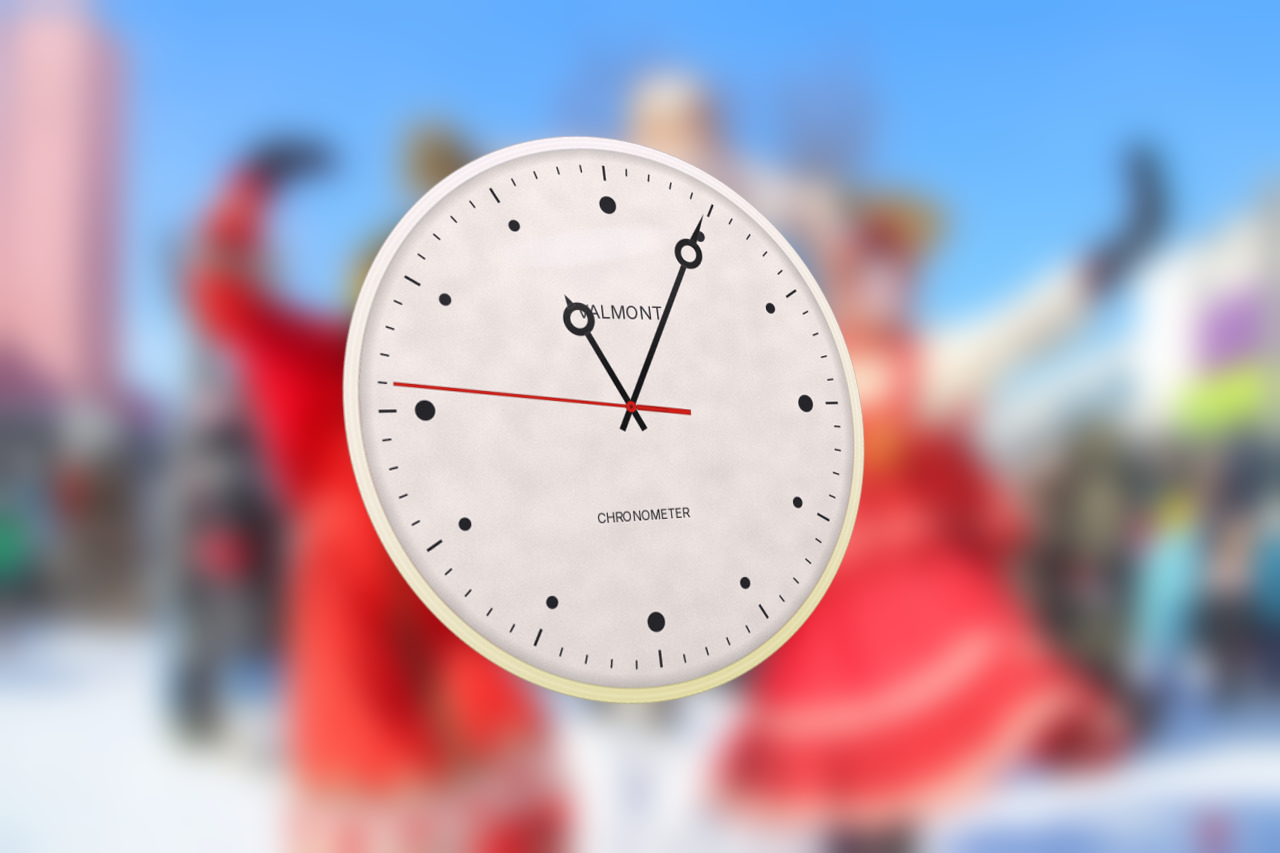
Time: {"hour": 11, "minute": 4, "second": 46}
